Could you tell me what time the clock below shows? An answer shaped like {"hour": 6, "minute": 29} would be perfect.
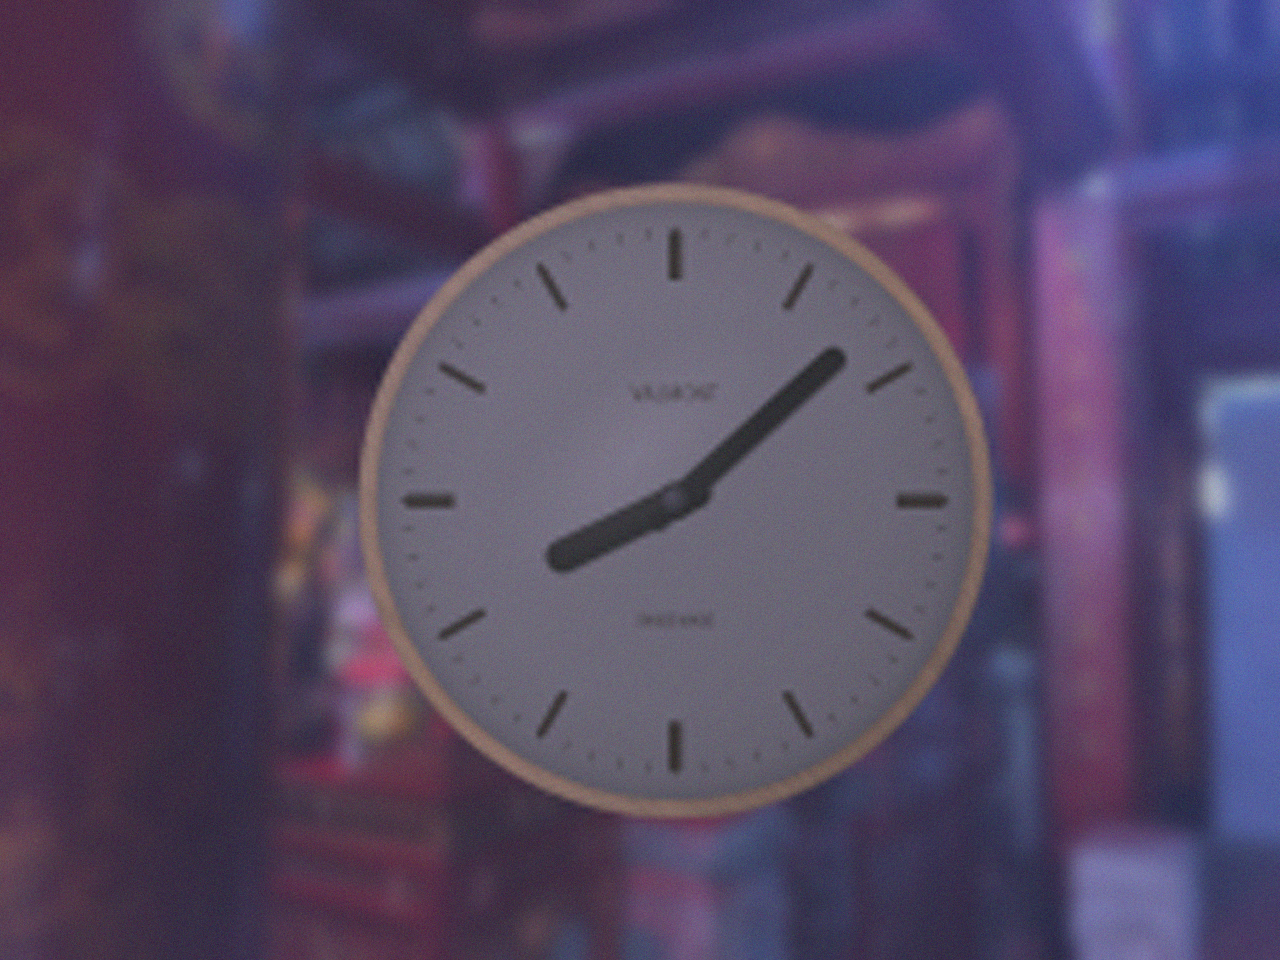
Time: {"hour": 8, "minute": 8}
